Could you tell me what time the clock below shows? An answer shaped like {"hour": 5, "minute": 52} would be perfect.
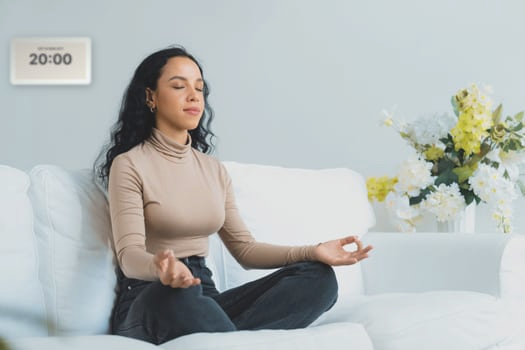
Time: {"hour": 20, "minute": 0}
